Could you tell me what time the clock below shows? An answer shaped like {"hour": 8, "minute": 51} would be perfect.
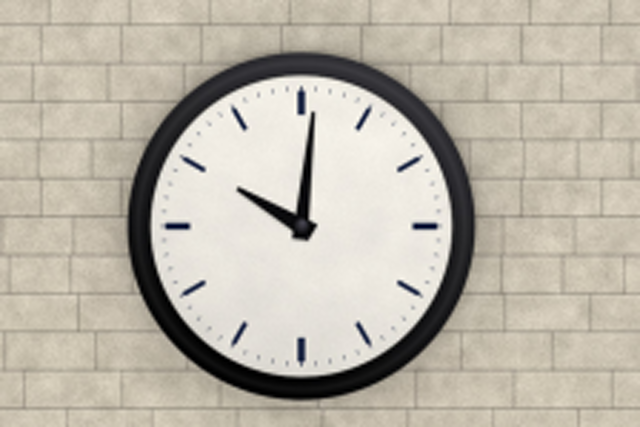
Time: {"hour": 10, "minute": 1}
